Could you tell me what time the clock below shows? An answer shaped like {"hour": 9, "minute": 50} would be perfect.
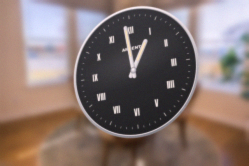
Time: {"hour": 12, "minute": 59}
